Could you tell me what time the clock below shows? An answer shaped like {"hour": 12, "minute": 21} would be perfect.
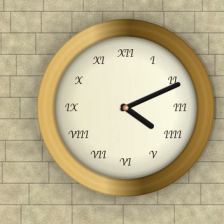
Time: {"hour": 4, "minute": 11}
